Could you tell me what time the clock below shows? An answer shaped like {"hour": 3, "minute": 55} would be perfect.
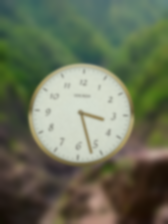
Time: {"hour": 3, "minute": 27}
